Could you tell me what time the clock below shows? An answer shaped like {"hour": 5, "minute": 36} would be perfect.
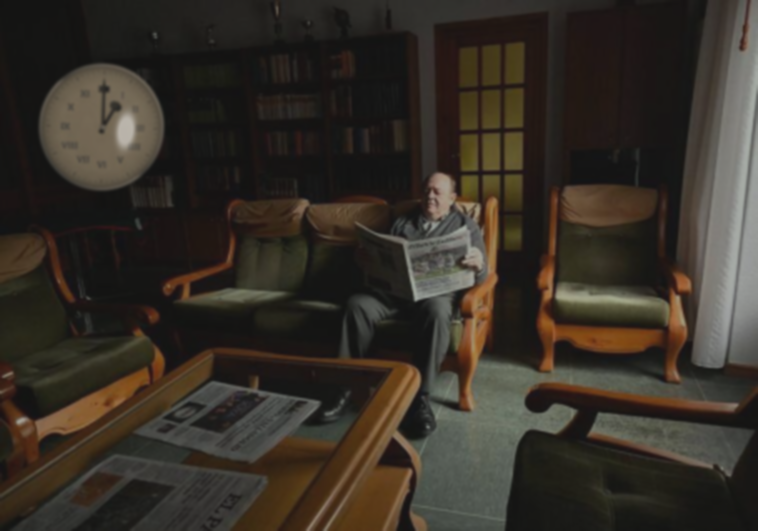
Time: {"hour": 1, "minute": 0}
